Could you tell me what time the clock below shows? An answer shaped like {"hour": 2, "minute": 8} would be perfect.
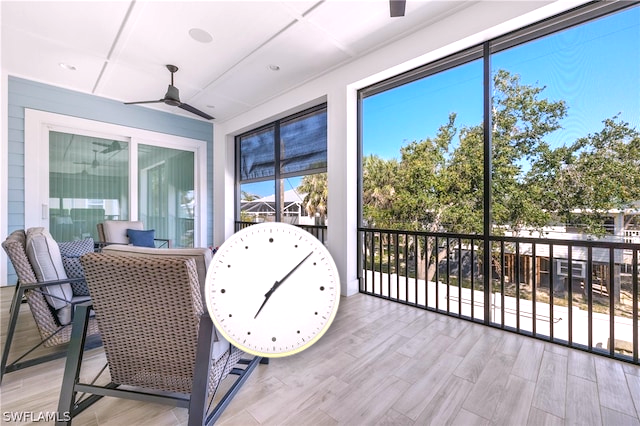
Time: {"hour": 7, "minute": 8}
